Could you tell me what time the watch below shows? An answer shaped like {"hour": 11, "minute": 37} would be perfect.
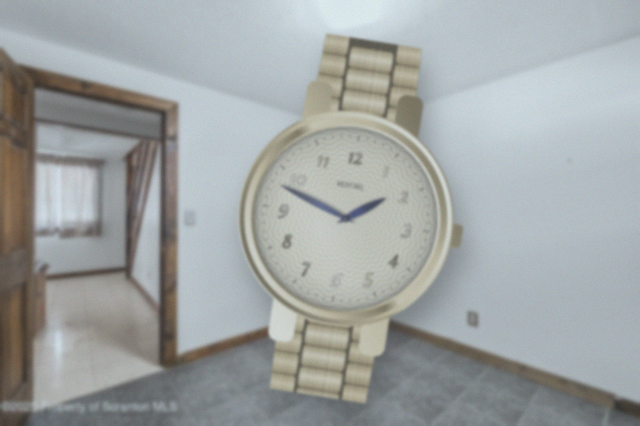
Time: {"hour": 1, "minute": 48}
